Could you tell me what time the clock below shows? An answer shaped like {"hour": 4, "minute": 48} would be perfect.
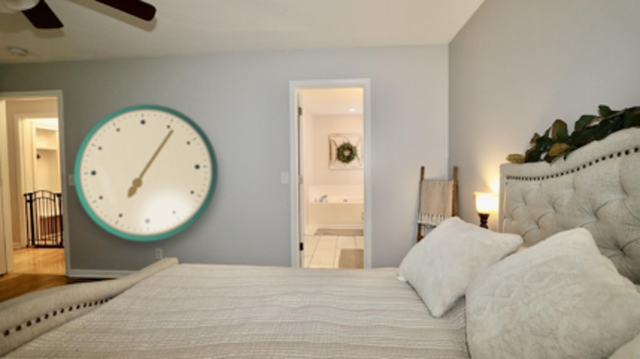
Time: {"hour": 7, "minute": 6}
